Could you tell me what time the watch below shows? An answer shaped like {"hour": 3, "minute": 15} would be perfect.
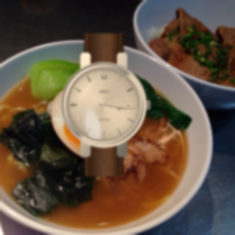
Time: {"hour": 3, "minute": 16}
